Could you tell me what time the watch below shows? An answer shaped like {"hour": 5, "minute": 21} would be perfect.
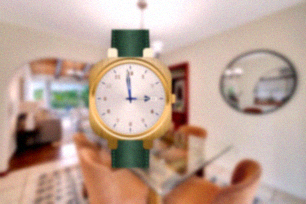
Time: {"hour": 2, "minute": 59}
